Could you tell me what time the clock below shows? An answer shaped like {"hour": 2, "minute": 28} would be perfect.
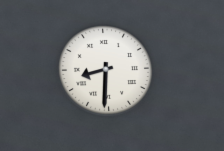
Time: {"hour": 8, "minute": 31}
